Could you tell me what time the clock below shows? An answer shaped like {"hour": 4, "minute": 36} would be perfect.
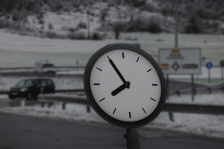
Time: {"hour": 7, "minute": 55}
